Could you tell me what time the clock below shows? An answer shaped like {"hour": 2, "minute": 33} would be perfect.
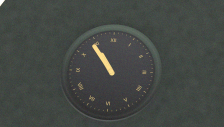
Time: {"hour": 10, "minute": 54}
